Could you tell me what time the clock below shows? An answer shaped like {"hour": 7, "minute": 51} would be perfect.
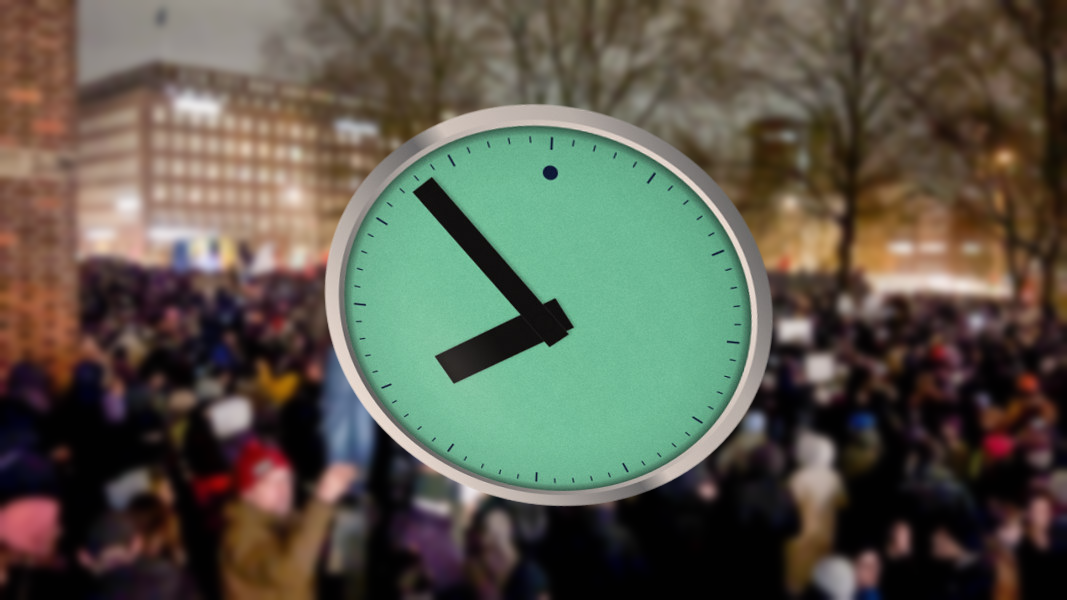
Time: {"hour": 7, "minute": 53}
